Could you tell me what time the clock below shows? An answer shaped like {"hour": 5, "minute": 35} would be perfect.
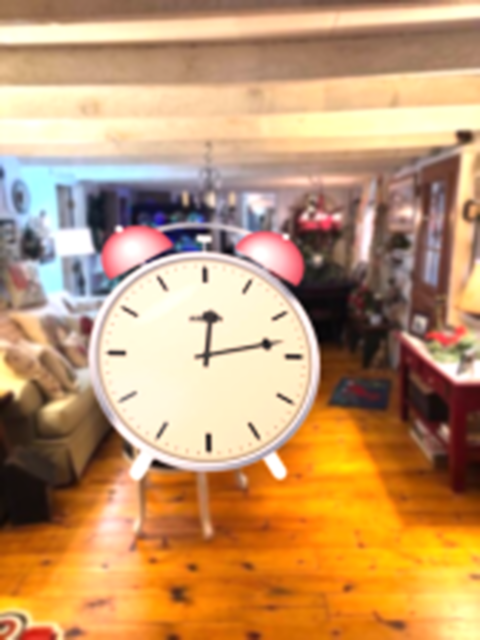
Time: {"hour": 12, "minute": 13}
